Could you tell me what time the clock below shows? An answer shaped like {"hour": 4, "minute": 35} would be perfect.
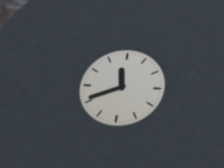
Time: {"hour": 11, "minute": 41}
